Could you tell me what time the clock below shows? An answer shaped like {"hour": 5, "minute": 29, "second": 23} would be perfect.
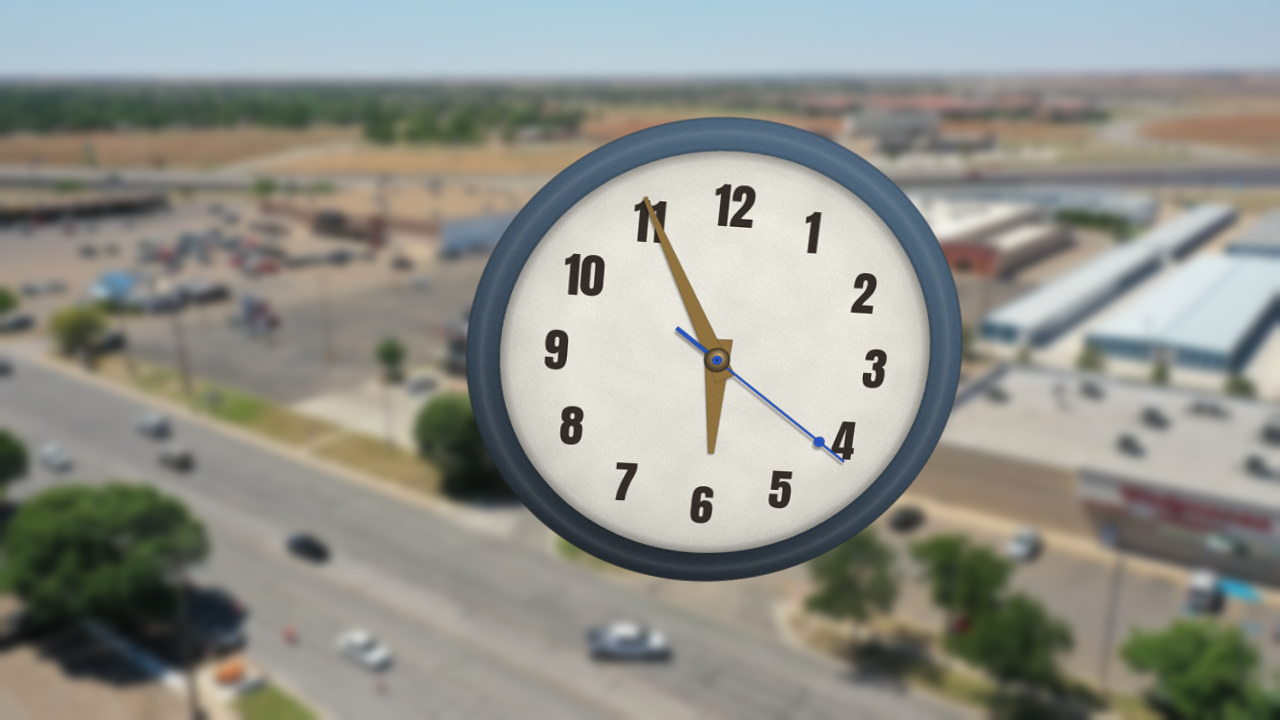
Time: {"hour": 5, "minute": 55, "second": 21}
